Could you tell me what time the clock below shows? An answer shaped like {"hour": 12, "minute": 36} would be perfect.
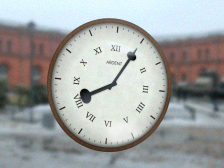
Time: {"hour": 8, "minute": 5}
